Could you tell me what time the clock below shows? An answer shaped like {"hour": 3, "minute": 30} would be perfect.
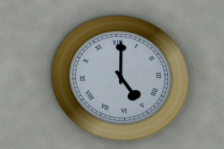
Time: {"hour": 5, "minute": 1}
